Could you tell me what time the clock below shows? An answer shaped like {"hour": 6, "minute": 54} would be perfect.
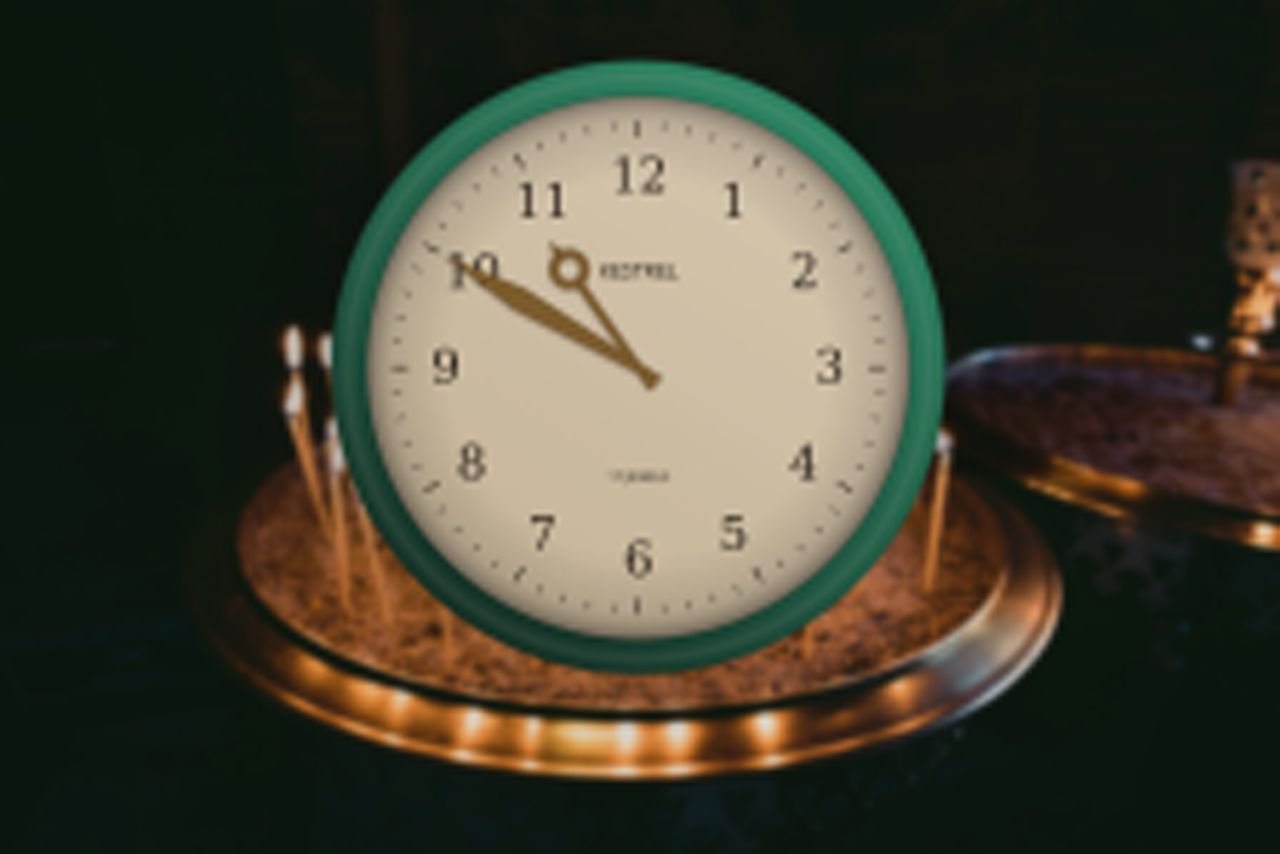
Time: {"hour": 10, "minute": 50}
